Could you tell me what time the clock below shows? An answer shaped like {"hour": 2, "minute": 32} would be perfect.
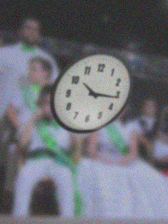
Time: {"hour": 10, "minute": 16}
